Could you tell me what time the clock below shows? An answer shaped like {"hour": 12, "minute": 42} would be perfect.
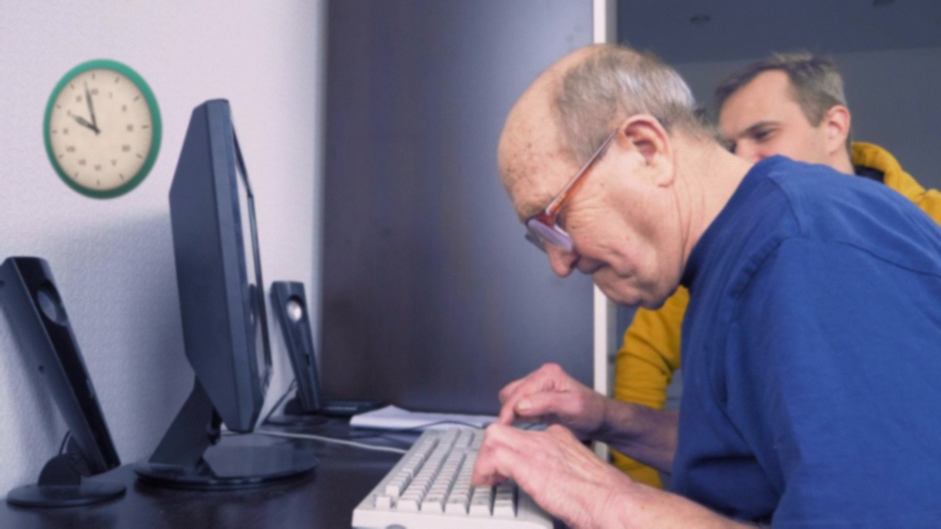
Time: {"hour": 9, "minute": 58}
